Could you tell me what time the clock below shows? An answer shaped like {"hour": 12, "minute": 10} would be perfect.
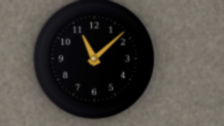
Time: {"hour": 11, "minute": 8}
